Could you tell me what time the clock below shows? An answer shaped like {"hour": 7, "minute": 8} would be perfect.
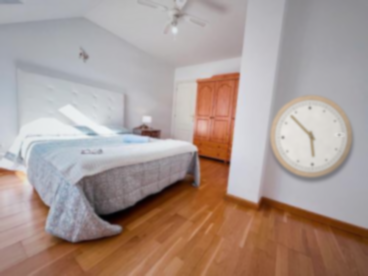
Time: {"hour": 5, "minute": 53}
